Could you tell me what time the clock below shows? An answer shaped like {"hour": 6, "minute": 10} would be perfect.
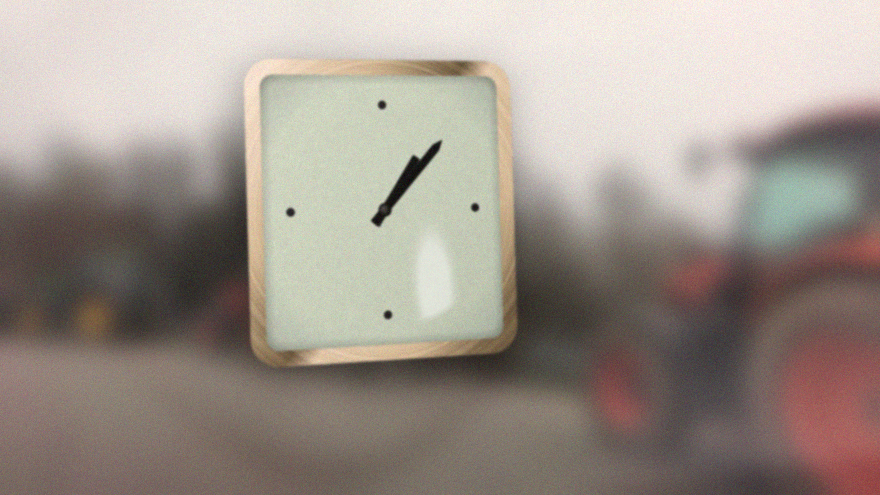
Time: {"hour": 1, "minute": 7}
